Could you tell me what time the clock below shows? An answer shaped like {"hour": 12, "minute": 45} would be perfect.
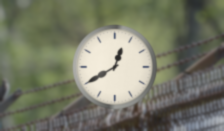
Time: {"hour": 12, "minute": 40}
